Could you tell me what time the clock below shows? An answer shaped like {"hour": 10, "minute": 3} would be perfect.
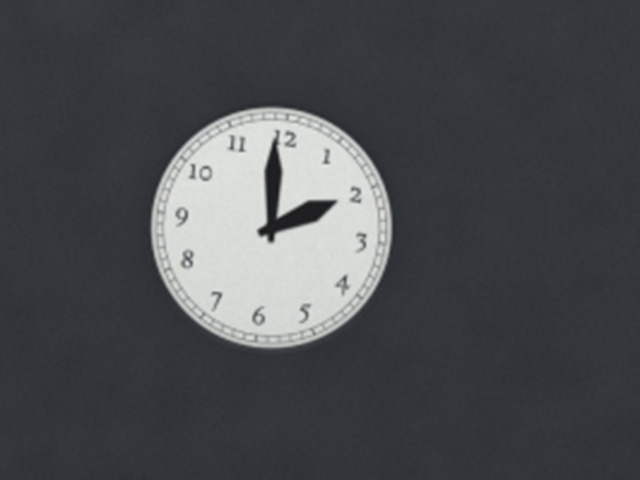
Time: {"hour": 1, "minute": 59}
